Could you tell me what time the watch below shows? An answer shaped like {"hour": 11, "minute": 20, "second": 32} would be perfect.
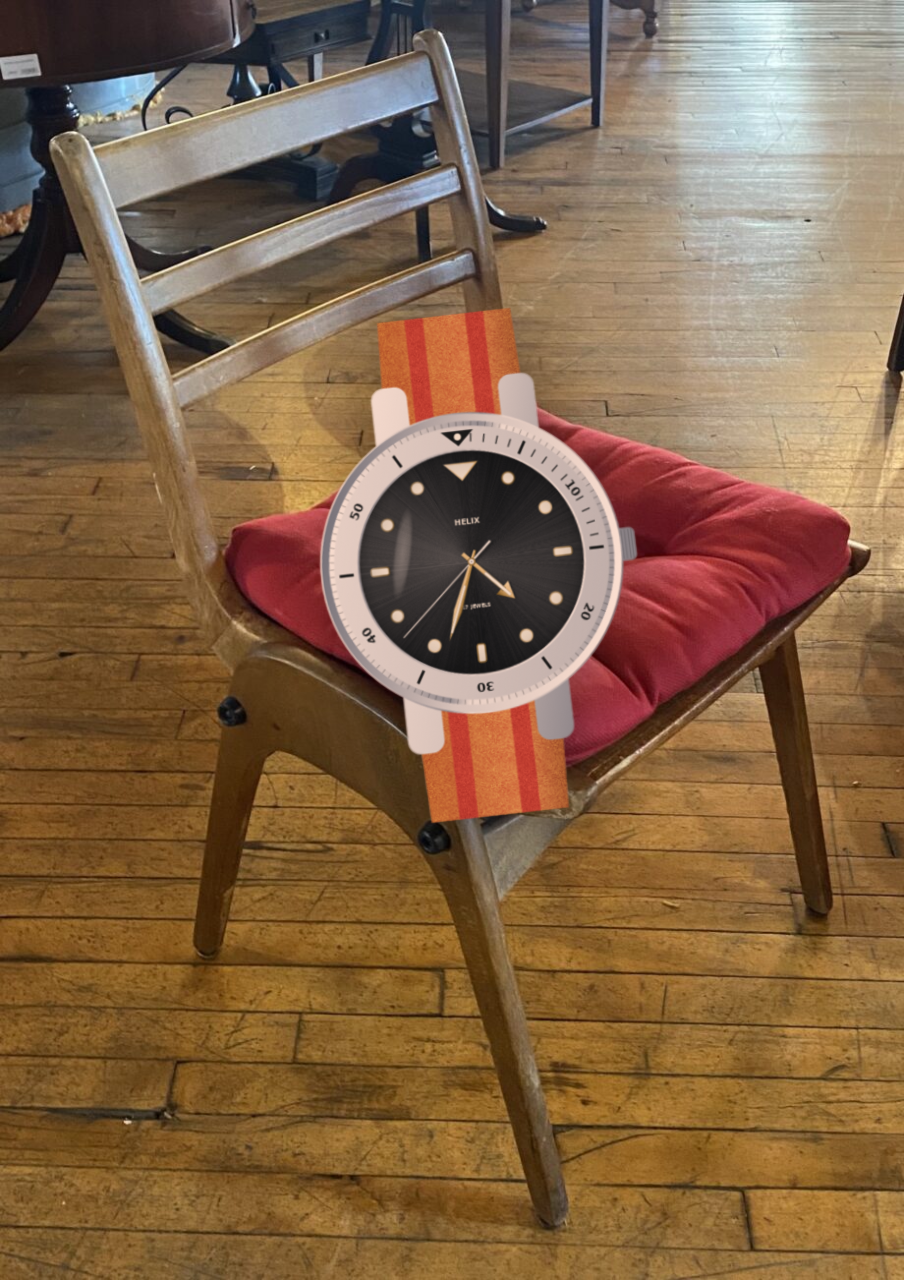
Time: {"hour": 4, "minute": 33, "second": 38}
